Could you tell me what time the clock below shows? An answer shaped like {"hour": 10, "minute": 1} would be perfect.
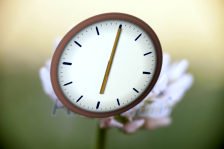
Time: {"hour": 6, "minute": 0}
